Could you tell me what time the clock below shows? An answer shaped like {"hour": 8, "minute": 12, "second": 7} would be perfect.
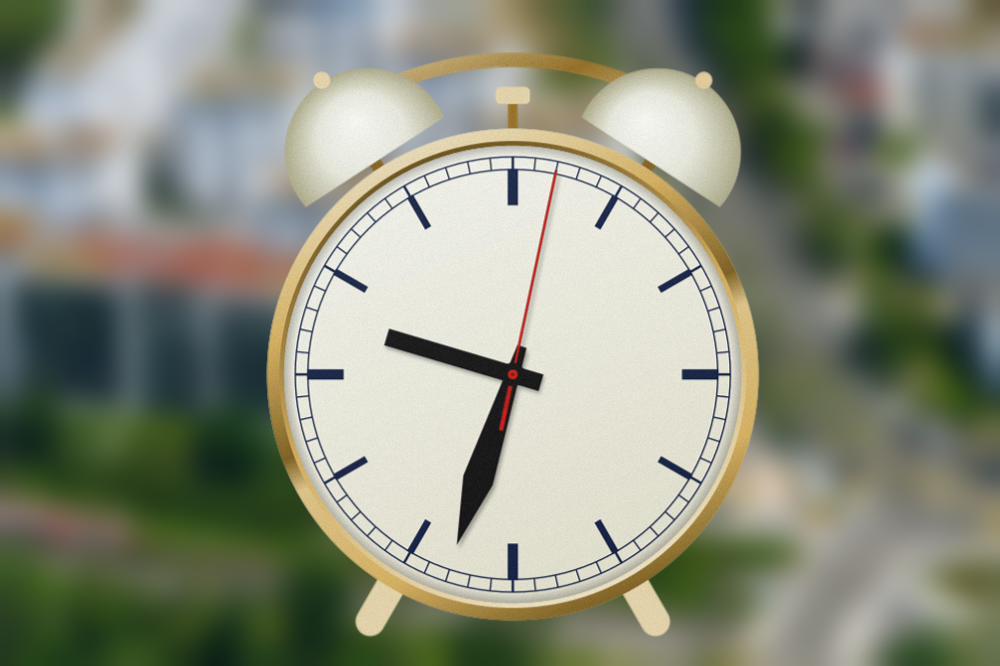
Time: {"hour": 9, "minute": 33, "second": 2}
